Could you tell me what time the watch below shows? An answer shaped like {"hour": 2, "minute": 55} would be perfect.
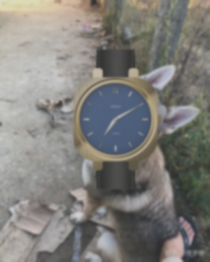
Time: {"hour": 7, "minute": 10}
